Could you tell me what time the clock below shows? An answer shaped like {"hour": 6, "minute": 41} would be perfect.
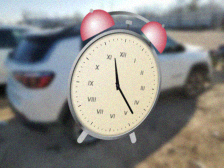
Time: {"hour": 11, "minute": 23}
